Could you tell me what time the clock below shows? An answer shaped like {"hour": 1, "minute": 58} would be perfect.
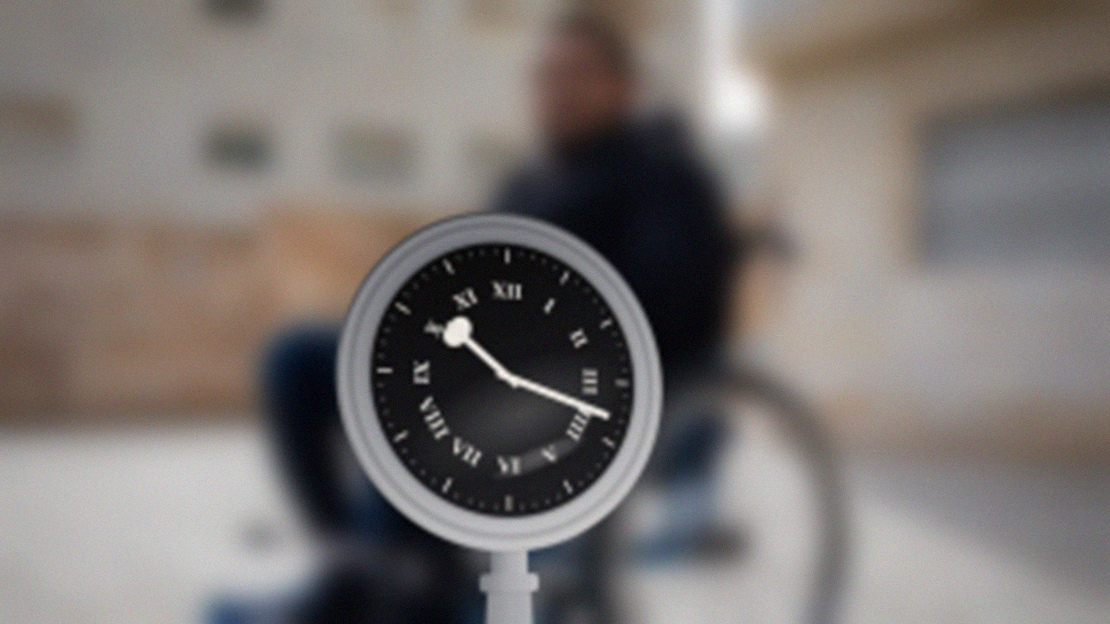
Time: {"hour": 10, "minute": 18}
